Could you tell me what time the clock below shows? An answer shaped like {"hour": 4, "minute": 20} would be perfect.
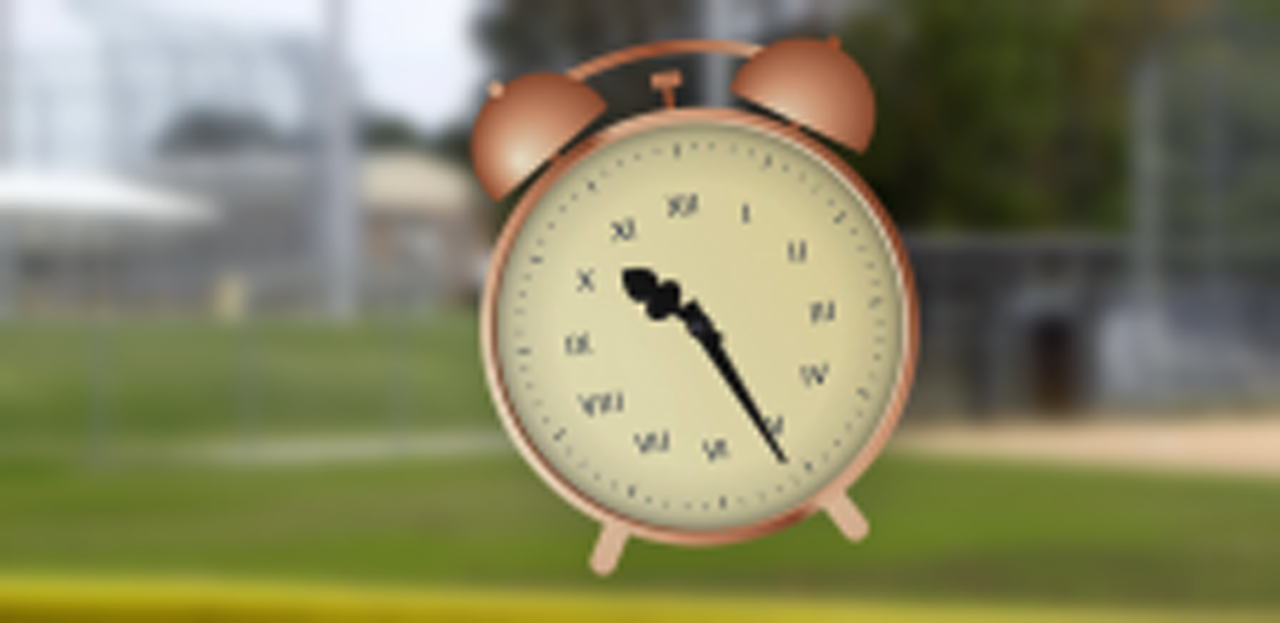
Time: {"hour": 10, "minute": 26}
